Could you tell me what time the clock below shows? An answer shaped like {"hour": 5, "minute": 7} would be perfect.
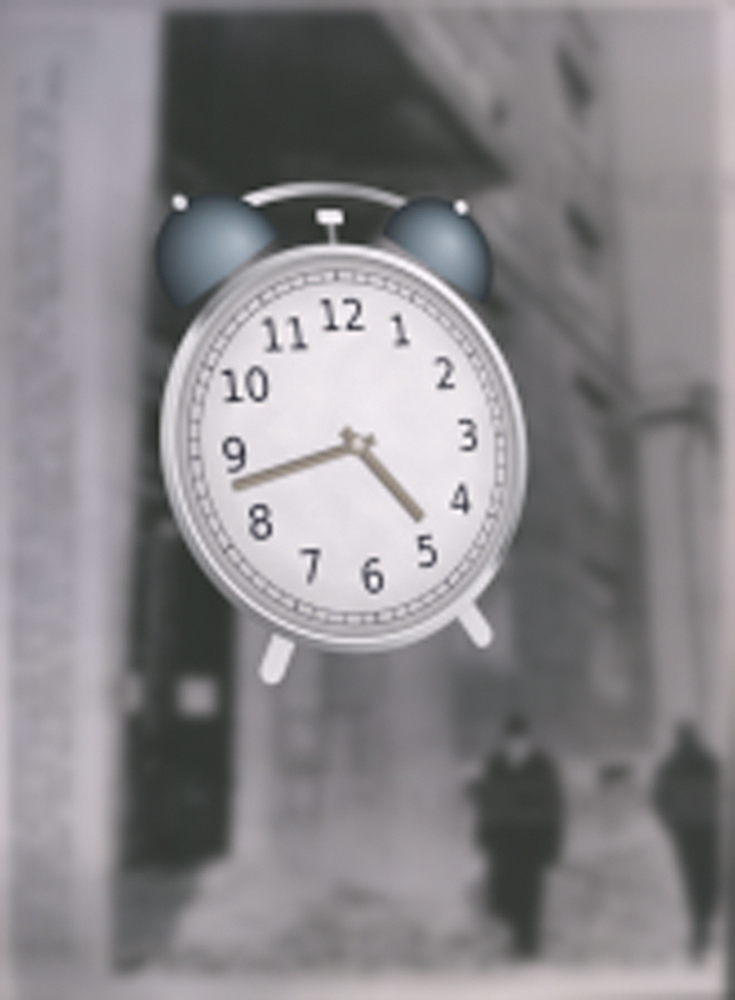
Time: {"hour": 4, "minute": 43}
